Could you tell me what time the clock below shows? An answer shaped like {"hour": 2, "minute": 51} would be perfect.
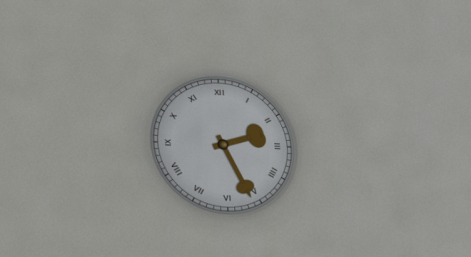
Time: {"hour": 2, "minute": 26}
